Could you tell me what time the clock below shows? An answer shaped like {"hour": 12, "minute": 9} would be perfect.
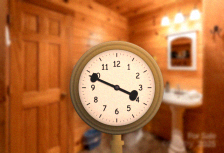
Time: {"hour": 3, "minute": 49}
